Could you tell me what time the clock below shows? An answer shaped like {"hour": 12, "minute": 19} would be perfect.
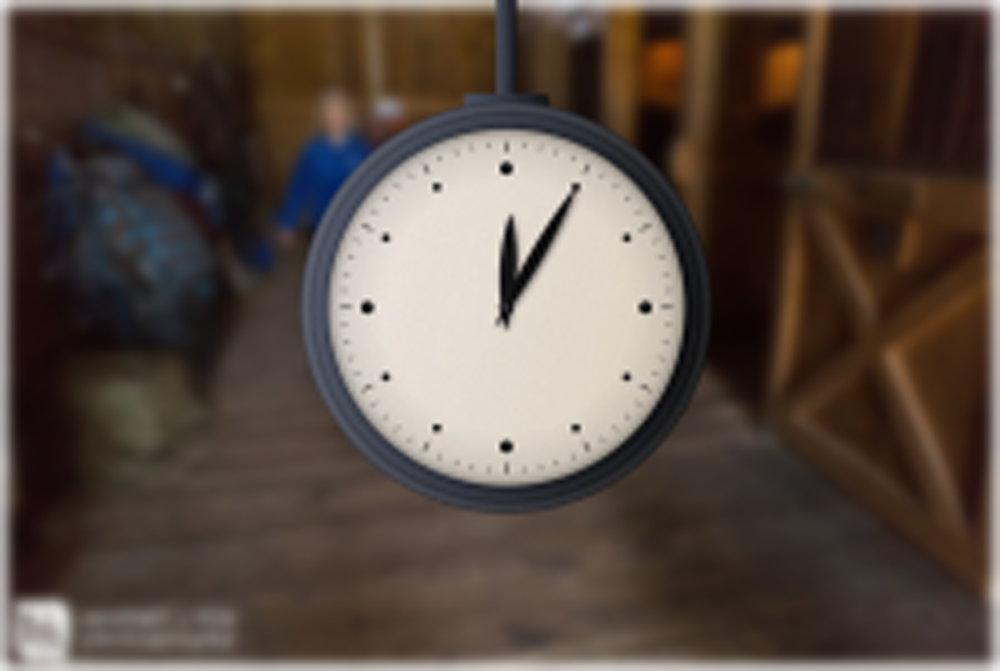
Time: {"hour": 12, "minute": 5}
